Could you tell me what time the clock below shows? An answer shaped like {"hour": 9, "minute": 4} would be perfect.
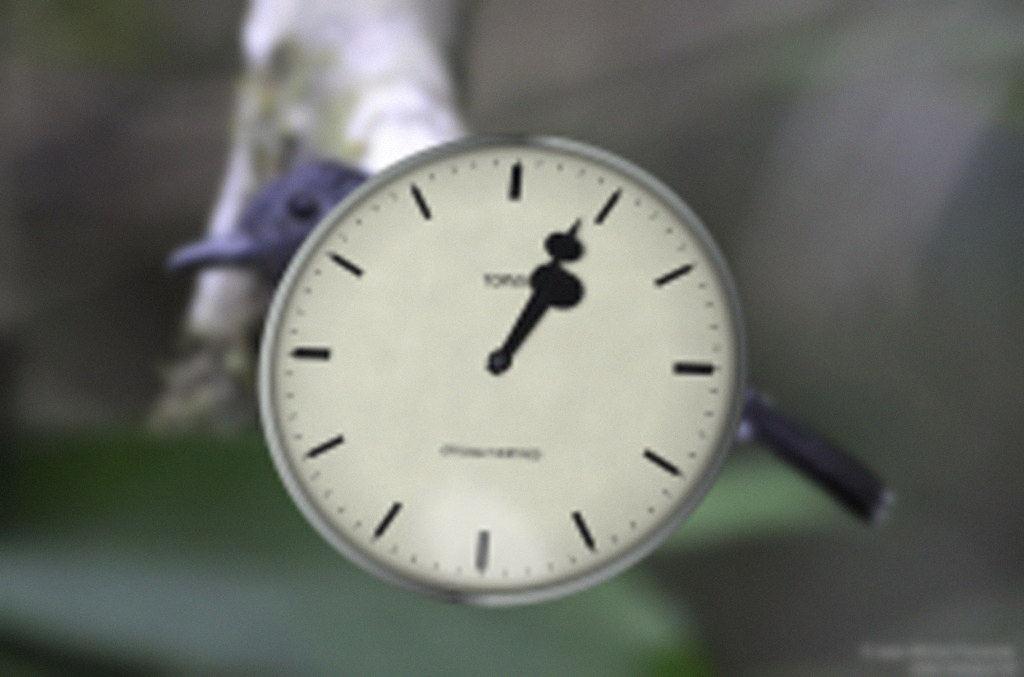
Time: {"hour": 1, "minute": 4}
